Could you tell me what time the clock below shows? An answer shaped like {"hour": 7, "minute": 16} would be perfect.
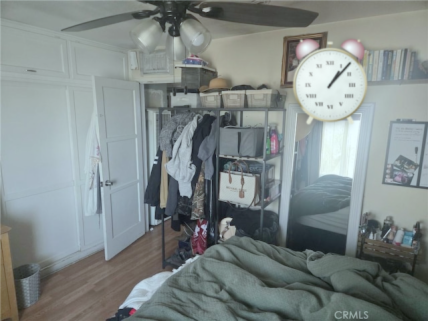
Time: {"hour": 1, "minute": 7}
